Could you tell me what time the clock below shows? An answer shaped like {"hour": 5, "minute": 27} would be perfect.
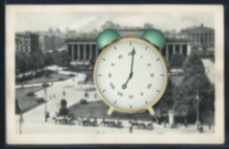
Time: {"hour": 7, "minute": 1}
